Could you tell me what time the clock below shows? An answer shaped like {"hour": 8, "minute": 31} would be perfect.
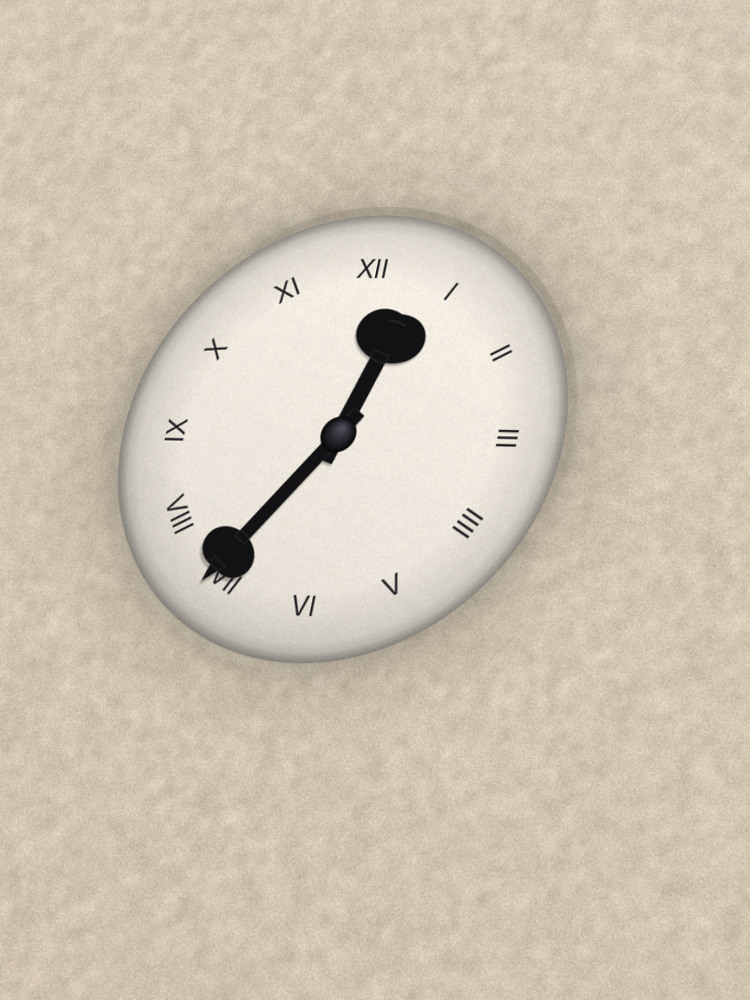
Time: {"hour": 12, "minute": 36}
